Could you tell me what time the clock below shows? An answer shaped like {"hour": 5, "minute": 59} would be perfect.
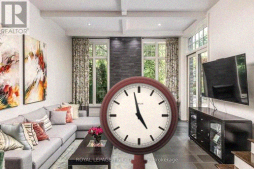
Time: {"hour": 4, "minute": 58}
